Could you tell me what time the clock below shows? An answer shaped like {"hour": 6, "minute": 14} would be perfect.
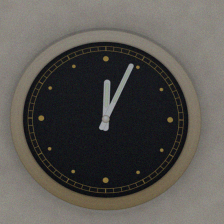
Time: {"hour": 12, "minute": 4}
